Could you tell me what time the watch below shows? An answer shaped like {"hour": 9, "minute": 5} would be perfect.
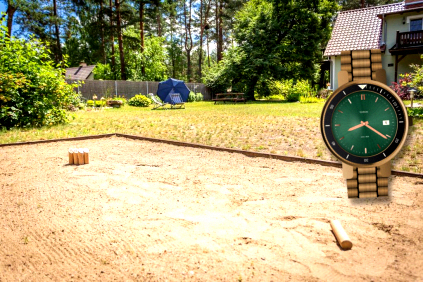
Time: {"hour": 8, "minute": 21}
